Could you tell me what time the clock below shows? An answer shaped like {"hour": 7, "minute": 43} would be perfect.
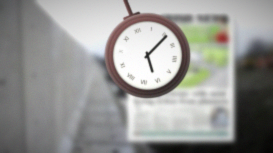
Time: {"hour": 6, "minute": 11}
